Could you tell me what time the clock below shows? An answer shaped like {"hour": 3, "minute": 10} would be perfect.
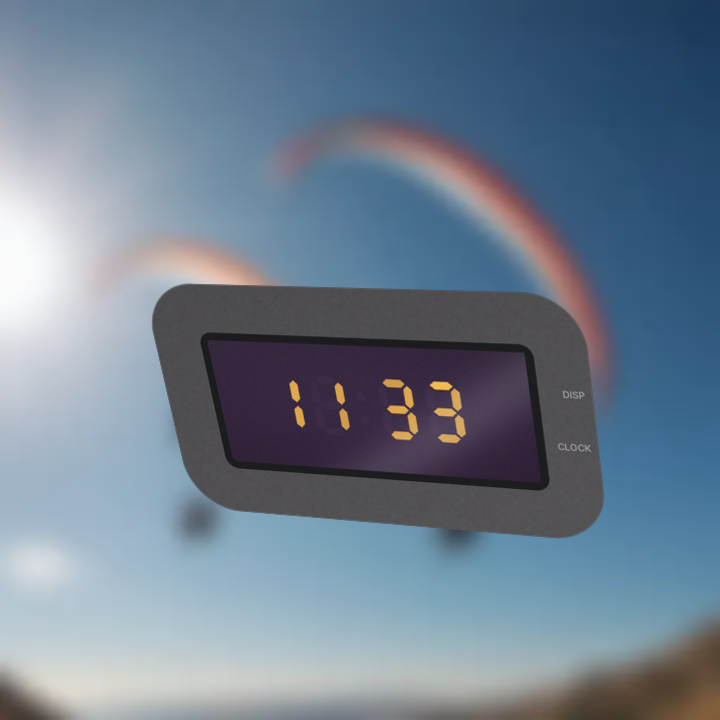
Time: {"hour": 11, "minute": 33}
